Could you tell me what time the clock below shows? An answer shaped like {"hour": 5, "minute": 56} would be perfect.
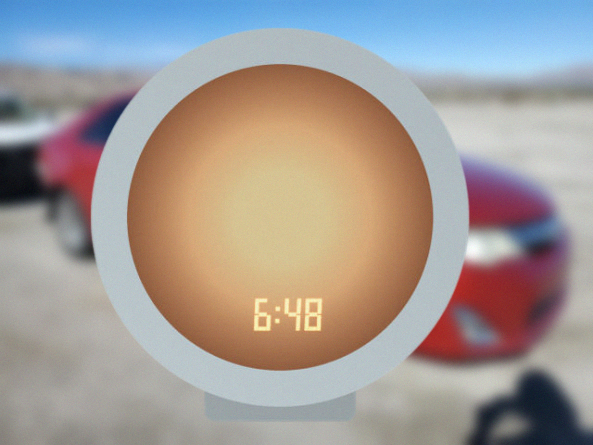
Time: {"hour": 6, "minute": 48}
